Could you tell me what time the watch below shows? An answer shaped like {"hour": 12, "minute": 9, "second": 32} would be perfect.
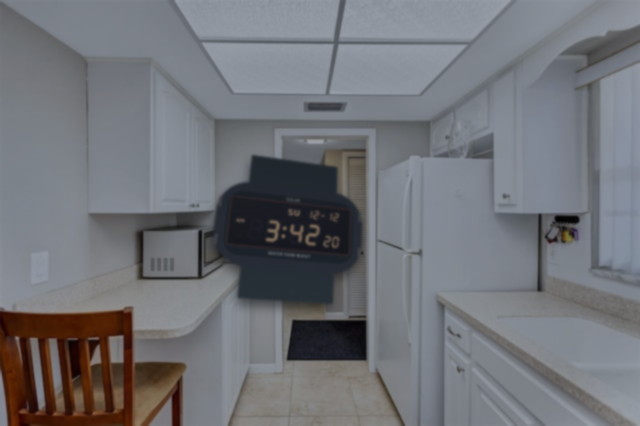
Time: {"hour": 3, "minute": 42, "second": 20}
